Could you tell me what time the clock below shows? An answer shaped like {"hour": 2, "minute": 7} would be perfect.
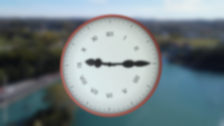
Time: {"hour": 9, "minute": 15}
